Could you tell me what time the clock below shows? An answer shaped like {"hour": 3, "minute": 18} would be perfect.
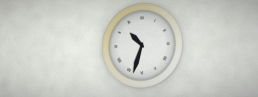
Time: {"hour": 10, "minute": 33}
